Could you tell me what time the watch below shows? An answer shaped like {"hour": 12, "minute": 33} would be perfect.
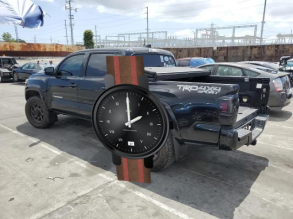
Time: {"hour": 2, "minute": 0}
